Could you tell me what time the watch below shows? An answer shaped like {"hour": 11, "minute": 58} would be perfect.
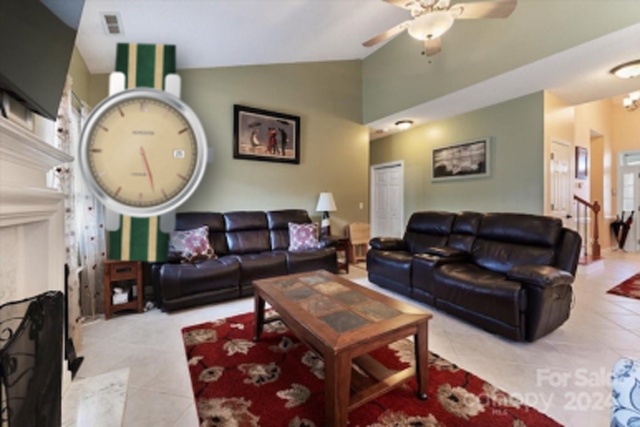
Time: {"hour": 5, "minute": 27}
